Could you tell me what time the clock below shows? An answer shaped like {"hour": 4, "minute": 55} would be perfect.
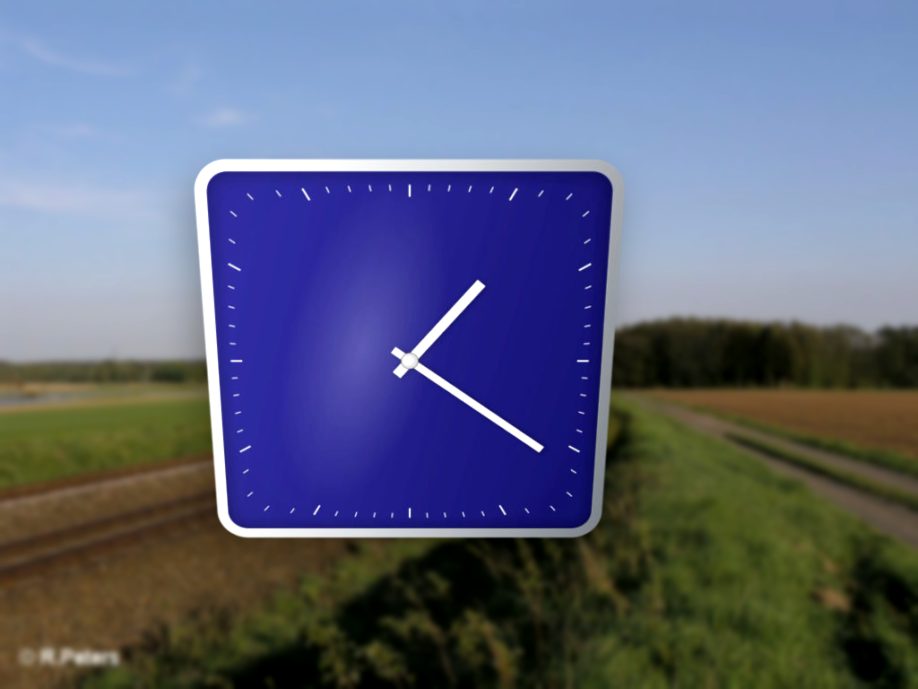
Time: {"hour": 1, "minute": 21}
